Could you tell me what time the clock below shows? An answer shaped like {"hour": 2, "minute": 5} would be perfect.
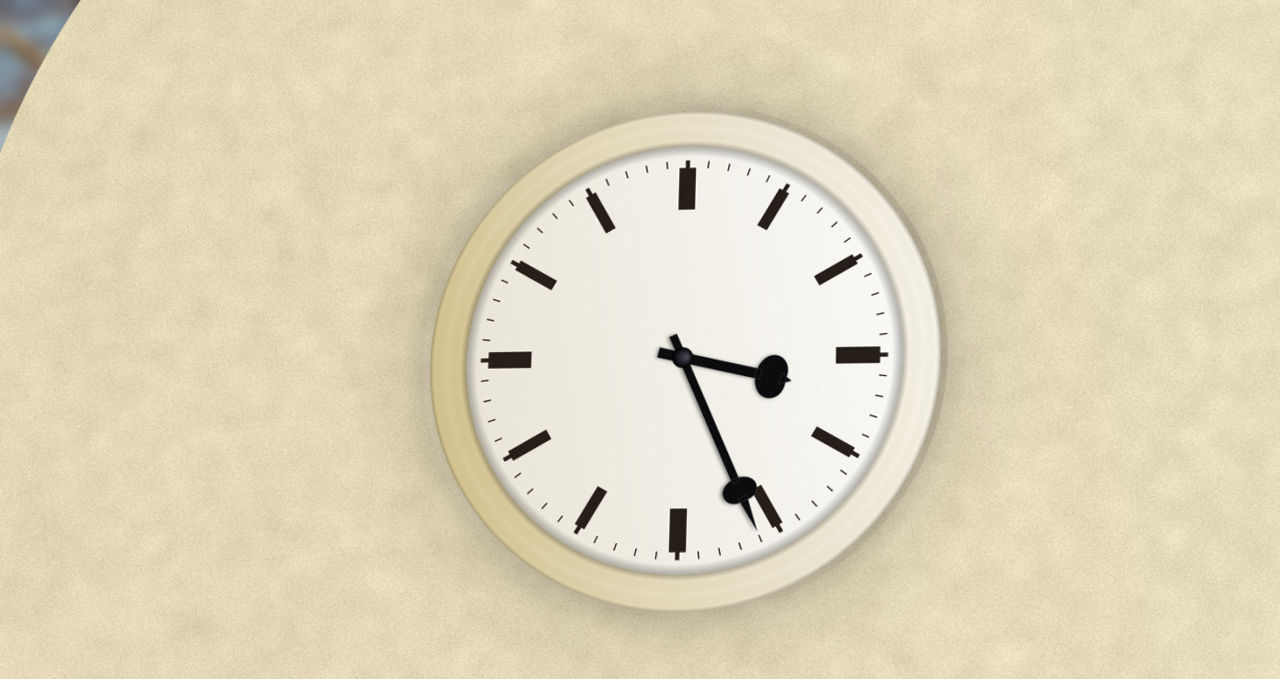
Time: {"hour": 3, "minute": 26}
